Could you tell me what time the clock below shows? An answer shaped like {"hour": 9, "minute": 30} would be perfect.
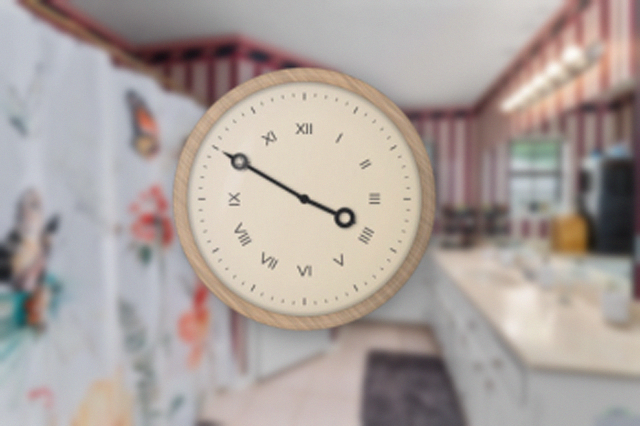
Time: {"hour": 3, "minute": 50}
